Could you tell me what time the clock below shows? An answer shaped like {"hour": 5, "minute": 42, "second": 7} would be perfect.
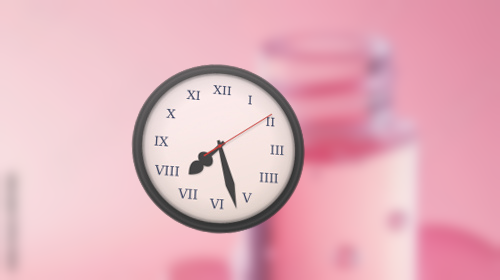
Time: {"hour": 7, "minute": 27, "second": 9}
